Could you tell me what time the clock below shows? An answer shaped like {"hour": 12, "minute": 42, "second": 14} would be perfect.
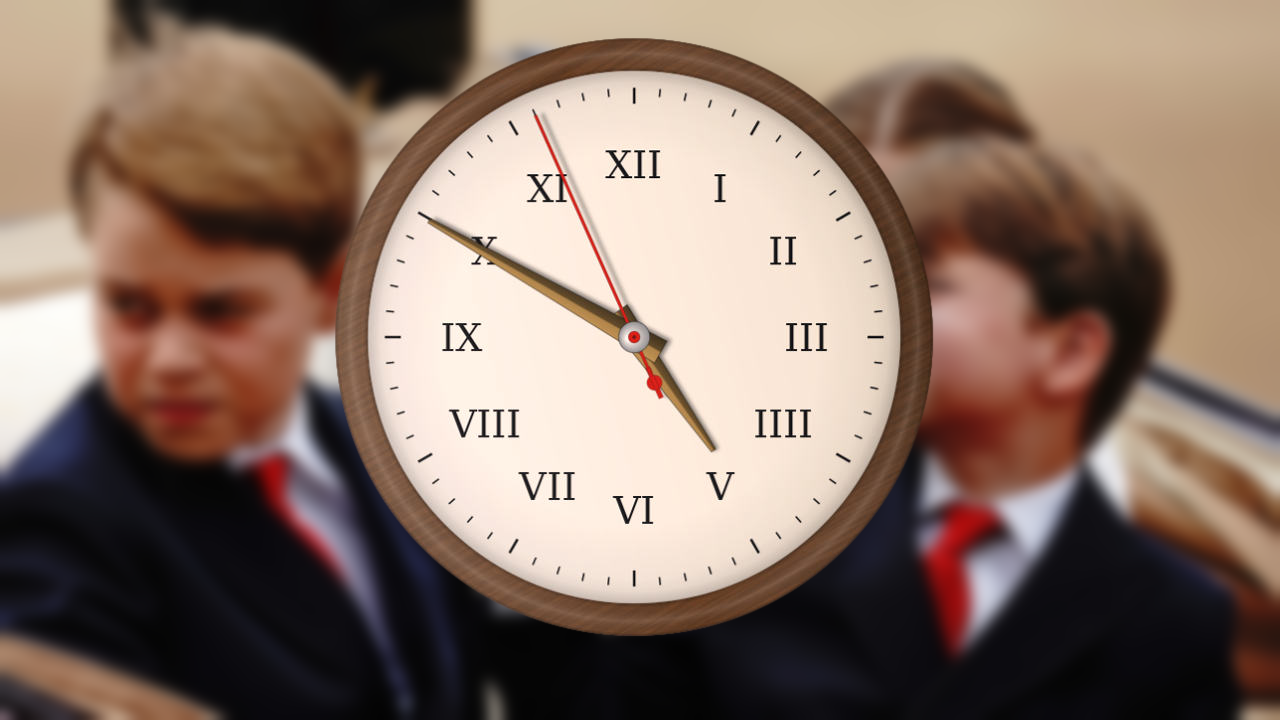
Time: {"hour": 4, "minute": 49, "second": 56}
